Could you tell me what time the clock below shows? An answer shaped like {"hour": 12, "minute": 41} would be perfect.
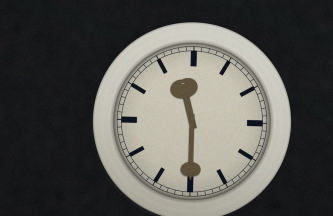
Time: {"hour": 11, "minute": 30}
